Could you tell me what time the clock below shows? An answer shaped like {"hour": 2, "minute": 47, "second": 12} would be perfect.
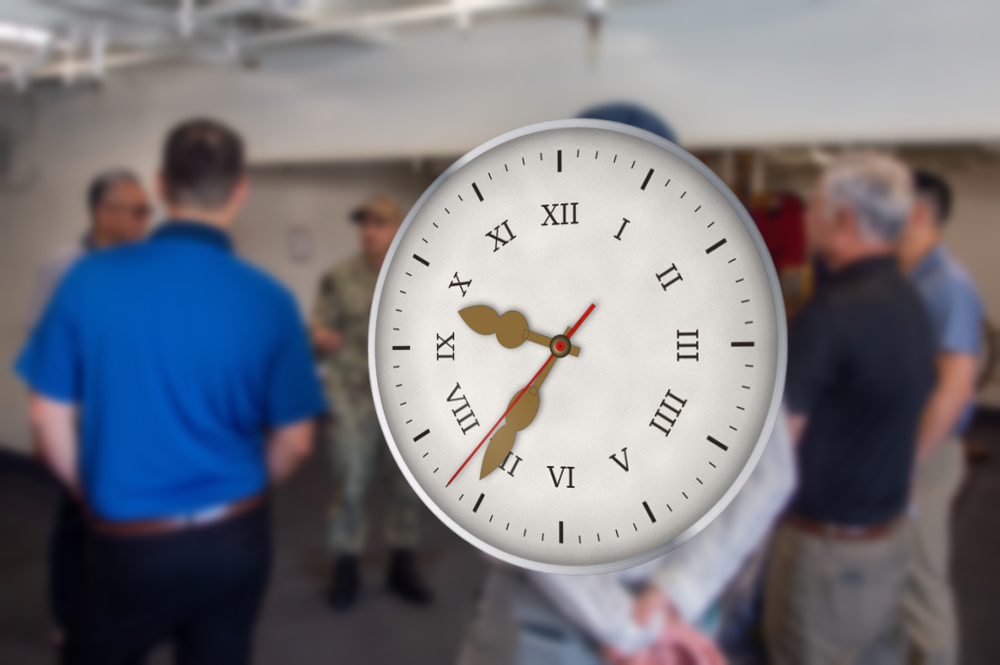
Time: {"hour": 9, "minute": 35, "second": 37}
